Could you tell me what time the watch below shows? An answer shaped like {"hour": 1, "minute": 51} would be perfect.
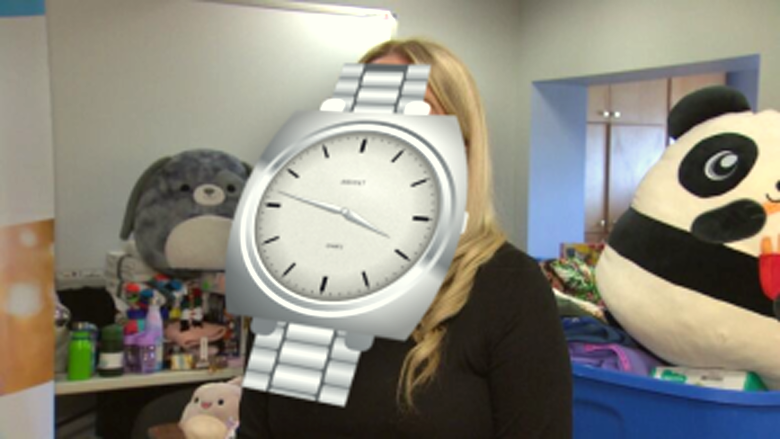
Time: {"hour": 3, "minute": 47}
